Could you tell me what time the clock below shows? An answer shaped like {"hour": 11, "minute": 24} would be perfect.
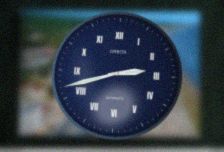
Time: {"hour": 2, "minute": 42}
